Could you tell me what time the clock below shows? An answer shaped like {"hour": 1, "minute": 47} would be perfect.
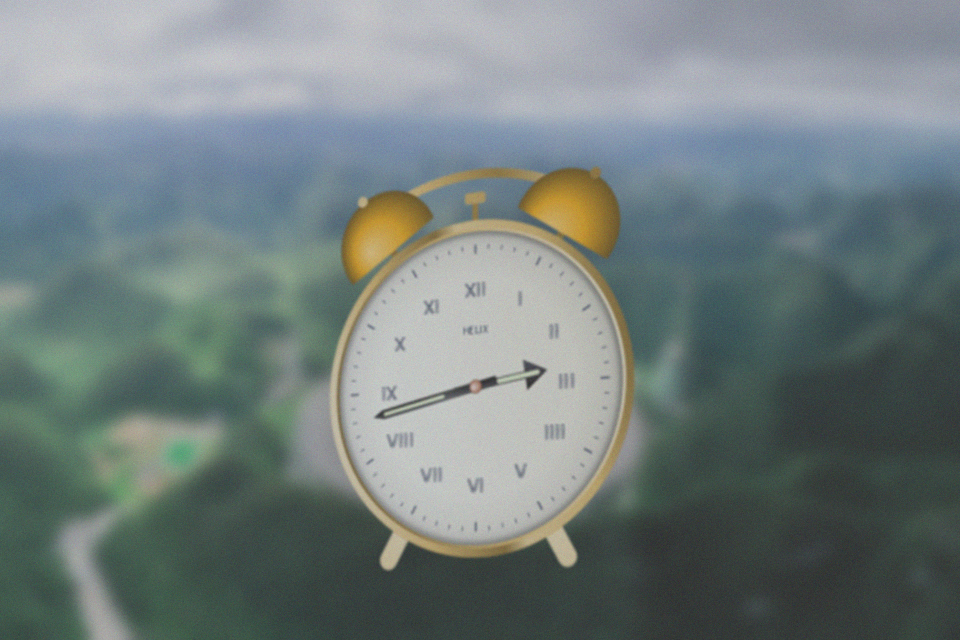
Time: {"hour": 2, "minute": 43}
